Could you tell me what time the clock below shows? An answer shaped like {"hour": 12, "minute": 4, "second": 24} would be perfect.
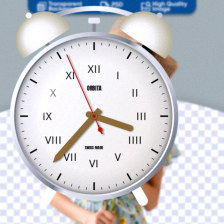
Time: {"hour": 3, "minute": 36, "second": 56}
